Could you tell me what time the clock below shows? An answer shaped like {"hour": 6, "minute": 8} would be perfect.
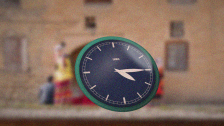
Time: {"hour": 4, "minute": 15}
